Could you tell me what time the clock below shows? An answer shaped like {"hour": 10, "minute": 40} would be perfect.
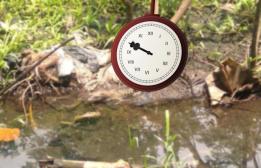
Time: {"hour": 9, "minute": 49}
